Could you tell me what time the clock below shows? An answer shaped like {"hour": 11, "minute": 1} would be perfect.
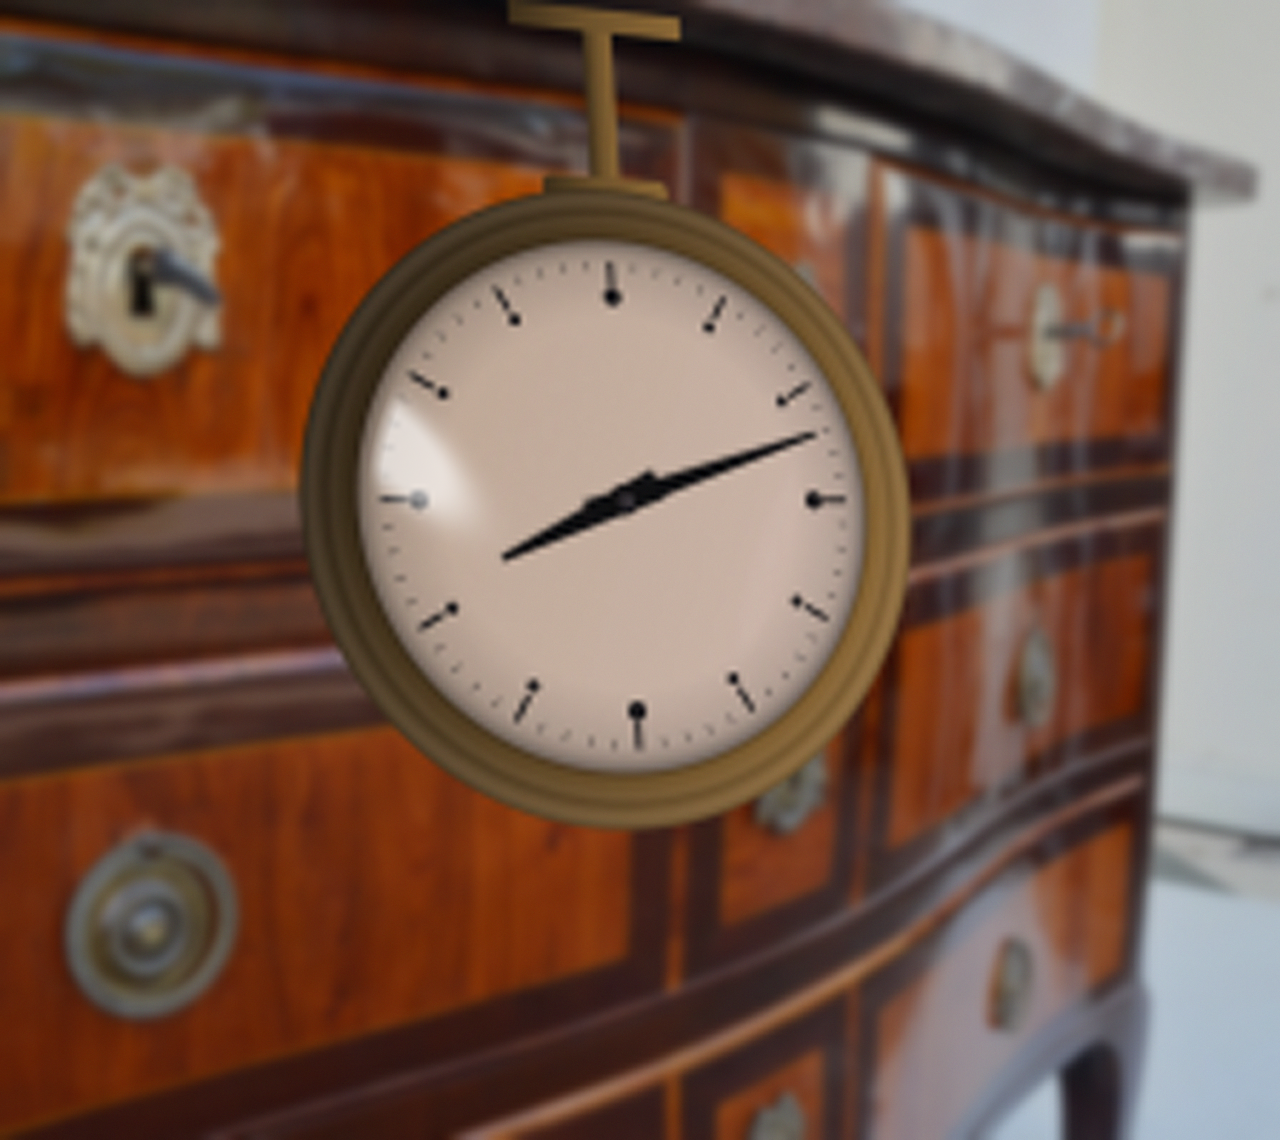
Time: {"hour": 8, "minute": 12}
